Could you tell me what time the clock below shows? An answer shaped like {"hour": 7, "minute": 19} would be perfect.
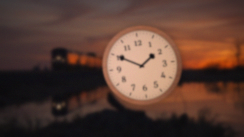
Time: {"hour": 1, "minute": 50}
